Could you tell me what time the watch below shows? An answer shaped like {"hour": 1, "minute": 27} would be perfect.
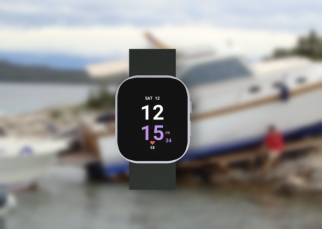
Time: {"hour": 12, "minute": 15}
